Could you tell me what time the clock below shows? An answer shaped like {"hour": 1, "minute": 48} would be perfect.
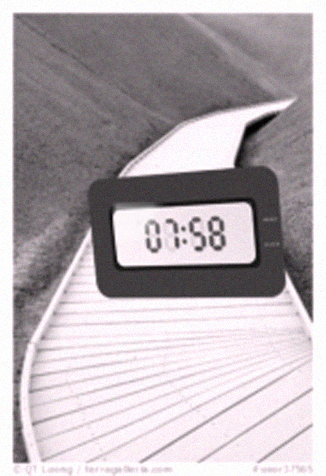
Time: {"hour": 7, "minute": 58}
